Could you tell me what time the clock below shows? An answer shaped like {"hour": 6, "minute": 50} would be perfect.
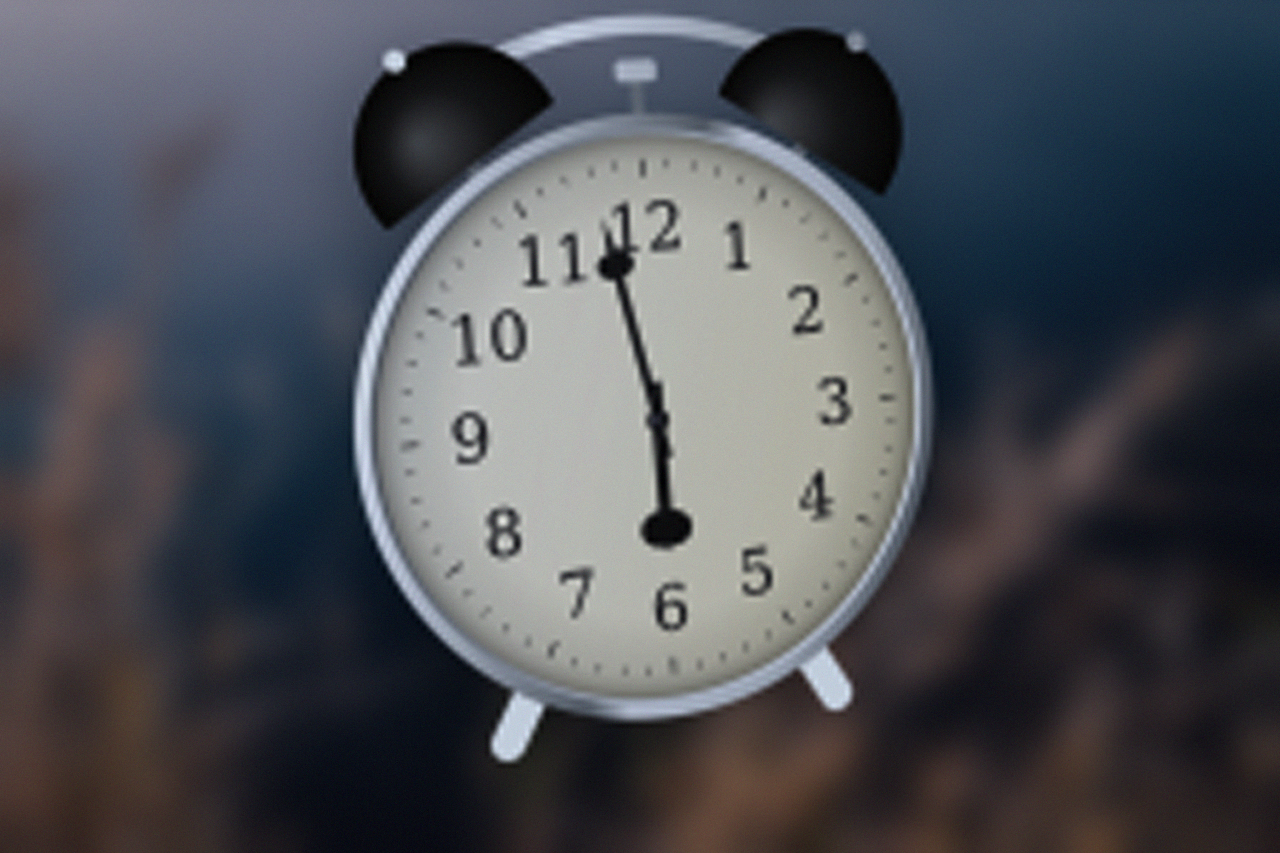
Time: {"hour": 5, "minute": 58}
